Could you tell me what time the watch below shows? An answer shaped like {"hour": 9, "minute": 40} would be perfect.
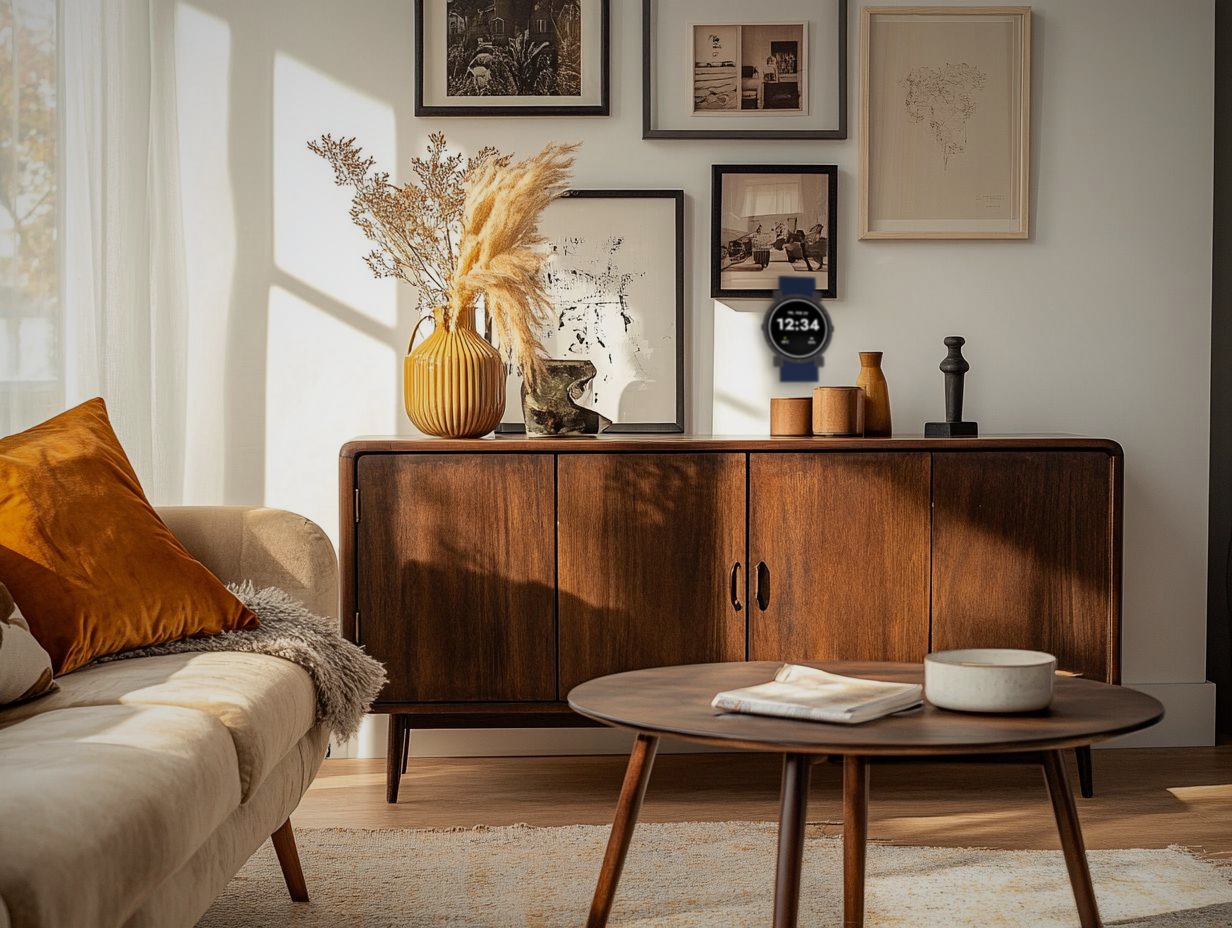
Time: {"hour": 12, "minute": 34}
